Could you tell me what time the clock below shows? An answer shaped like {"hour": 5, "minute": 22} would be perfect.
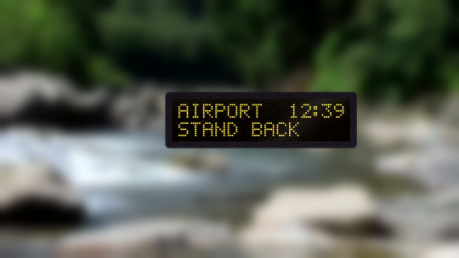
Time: {"hour": 12, "minute": 39}
